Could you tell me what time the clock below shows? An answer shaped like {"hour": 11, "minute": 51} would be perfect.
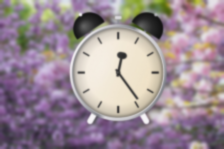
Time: {"hour": 12, "minute": 24}
